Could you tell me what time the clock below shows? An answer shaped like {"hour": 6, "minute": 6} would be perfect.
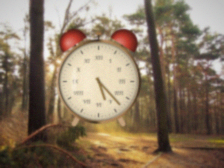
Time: {"hour": 5, "minute": 23}
